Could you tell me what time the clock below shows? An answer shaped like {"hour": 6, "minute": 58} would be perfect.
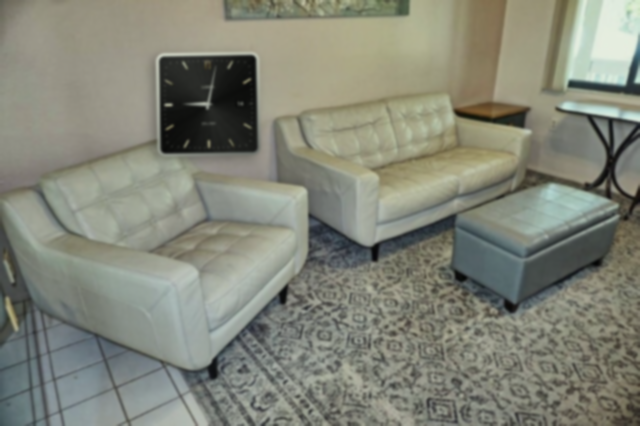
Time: {"hour": 9, "minute": 2}
